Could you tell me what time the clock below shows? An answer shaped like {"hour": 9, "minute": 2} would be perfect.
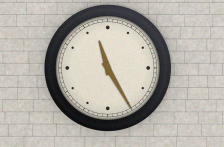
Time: {"hour": 11, "minute": 25}
